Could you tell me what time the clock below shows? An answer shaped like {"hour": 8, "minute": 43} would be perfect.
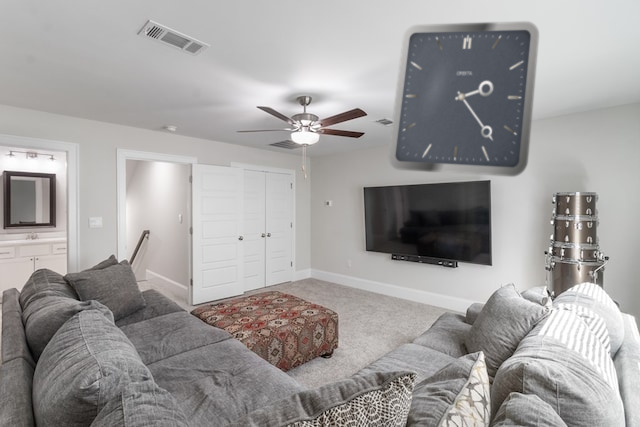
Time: {"hour": 2, "minute": 23}
